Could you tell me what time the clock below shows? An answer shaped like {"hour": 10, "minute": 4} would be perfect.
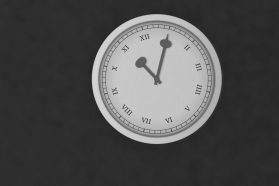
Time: {"hour": 11, "minute": 5}
